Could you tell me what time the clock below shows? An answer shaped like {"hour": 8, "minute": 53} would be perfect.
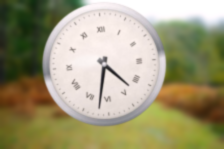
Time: {"hour": 4, "minute": 32}
